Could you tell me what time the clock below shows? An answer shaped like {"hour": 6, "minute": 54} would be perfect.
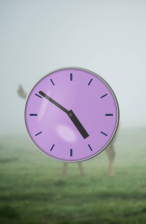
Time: {"hour": 4, "minute": 51}
